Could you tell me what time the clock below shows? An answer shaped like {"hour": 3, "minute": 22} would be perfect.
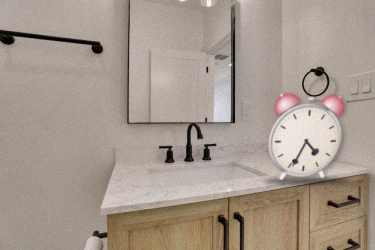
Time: {"hour": 4, "minute": 34}
